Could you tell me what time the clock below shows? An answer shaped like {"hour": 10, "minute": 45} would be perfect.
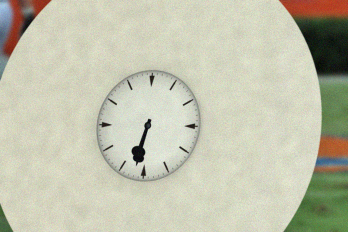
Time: {"hour": 6, "minute": 32}
